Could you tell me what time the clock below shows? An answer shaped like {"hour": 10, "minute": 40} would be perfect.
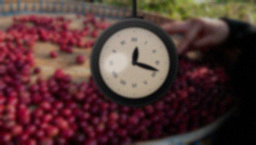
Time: {"hour": 12, "minute": 18}
